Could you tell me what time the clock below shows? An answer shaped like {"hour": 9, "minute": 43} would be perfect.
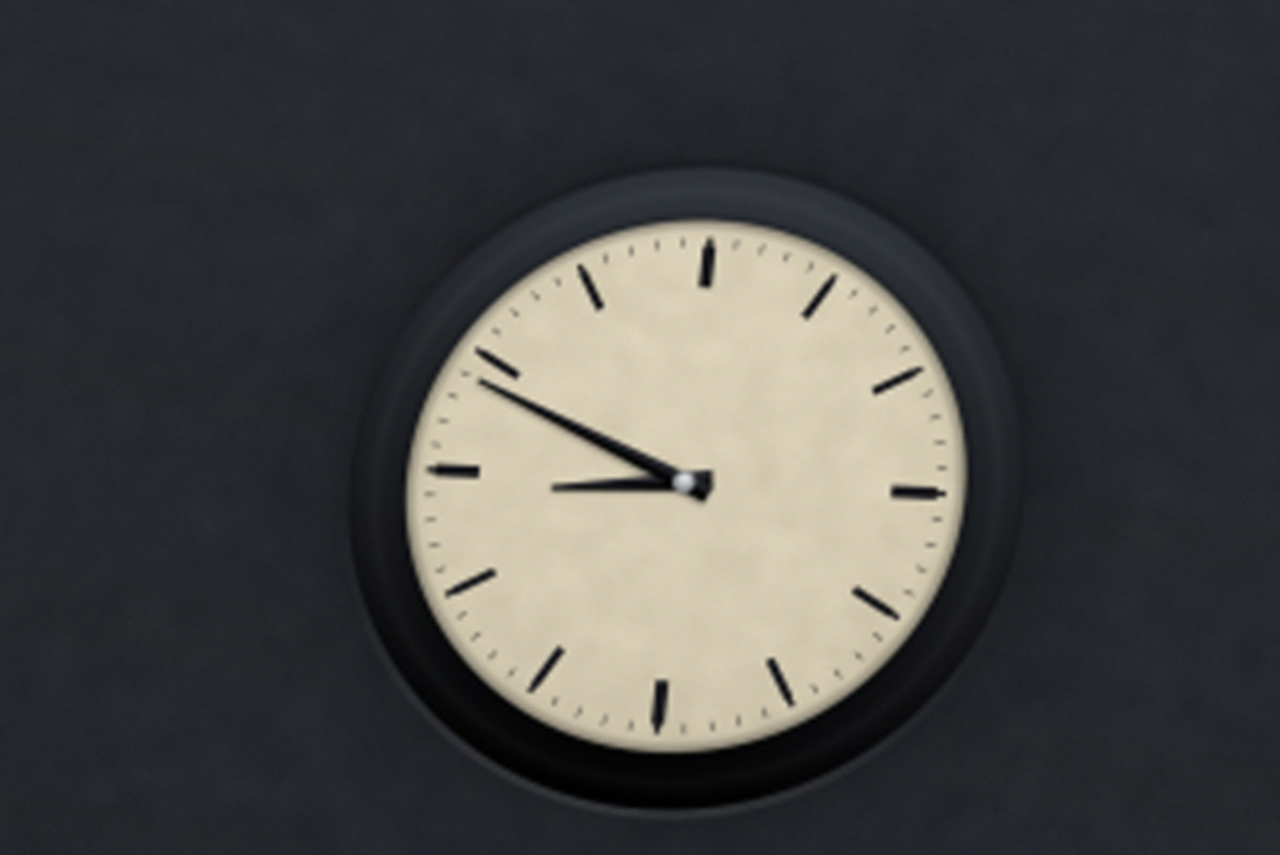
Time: {"hour": 8, "minute": 49}
